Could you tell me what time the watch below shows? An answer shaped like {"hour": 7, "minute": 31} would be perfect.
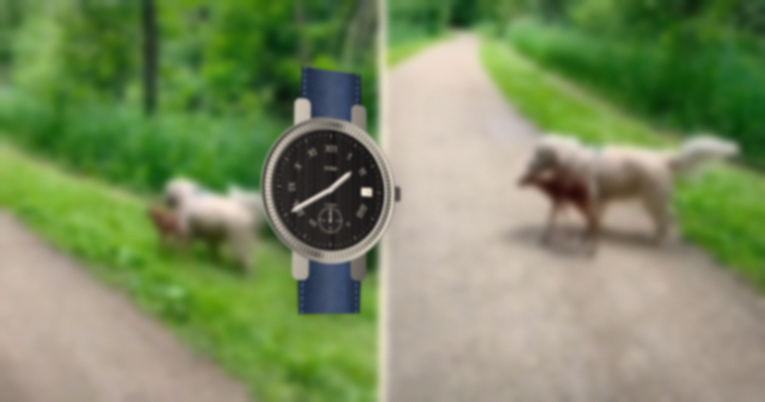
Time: {"hour": 1, "minute": 40}
